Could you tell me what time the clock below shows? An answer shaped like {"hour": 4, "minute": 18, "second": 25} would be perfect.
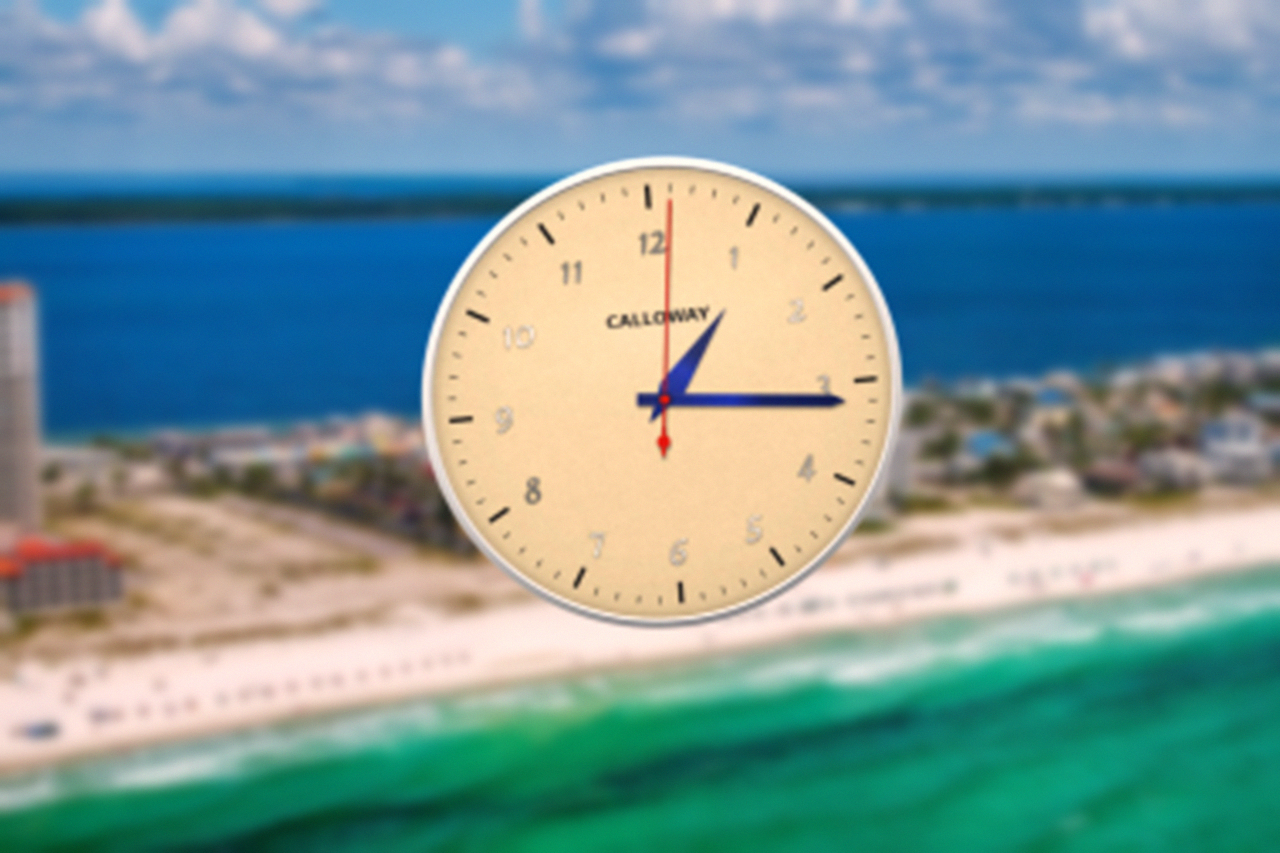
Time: {"hour": 1, "minute": 16, "second": 1}
